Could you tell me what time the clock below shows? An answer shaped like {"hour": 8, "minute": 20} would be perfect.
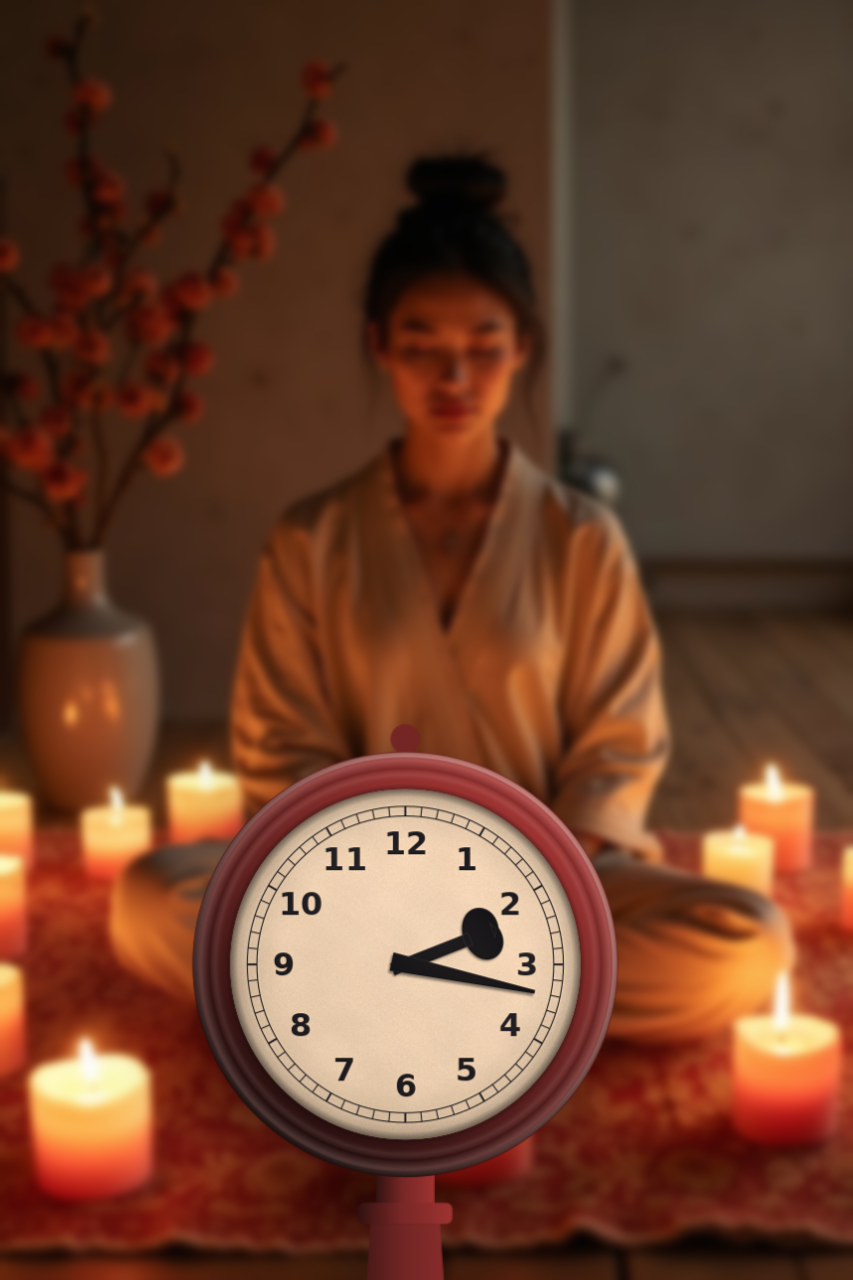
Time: {"hour": 2, "minute": 17}
